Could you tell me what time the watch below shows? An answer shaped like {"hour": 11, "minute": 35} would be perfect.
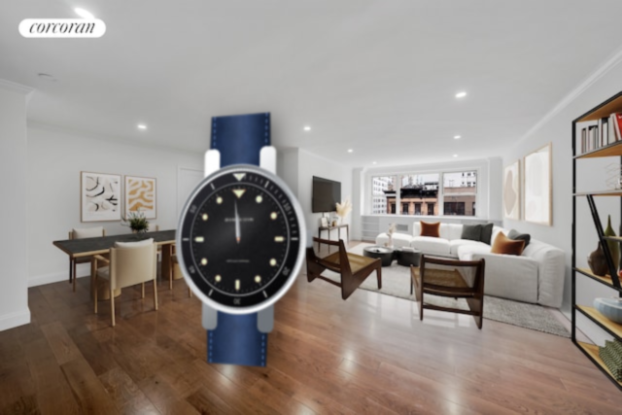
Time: {"hour": 11, "minute": 59}
